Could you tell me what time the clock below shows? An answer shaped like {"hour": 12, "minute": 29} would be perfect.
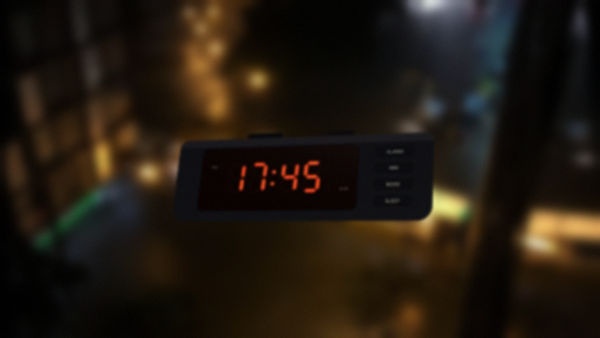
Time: {"hour": 17, "minute": 45}
